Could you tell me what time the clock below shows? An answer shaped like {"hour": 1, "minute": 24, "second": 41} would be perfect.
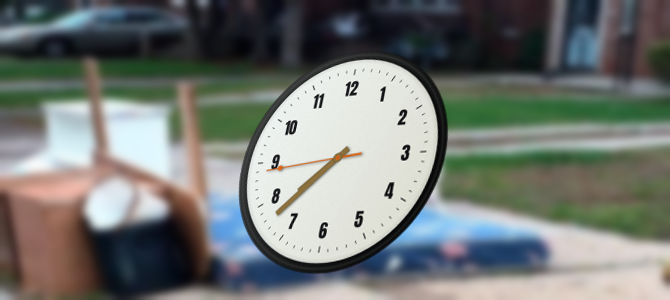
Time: {"hour": 7, "minute": 37, "second": 44}
